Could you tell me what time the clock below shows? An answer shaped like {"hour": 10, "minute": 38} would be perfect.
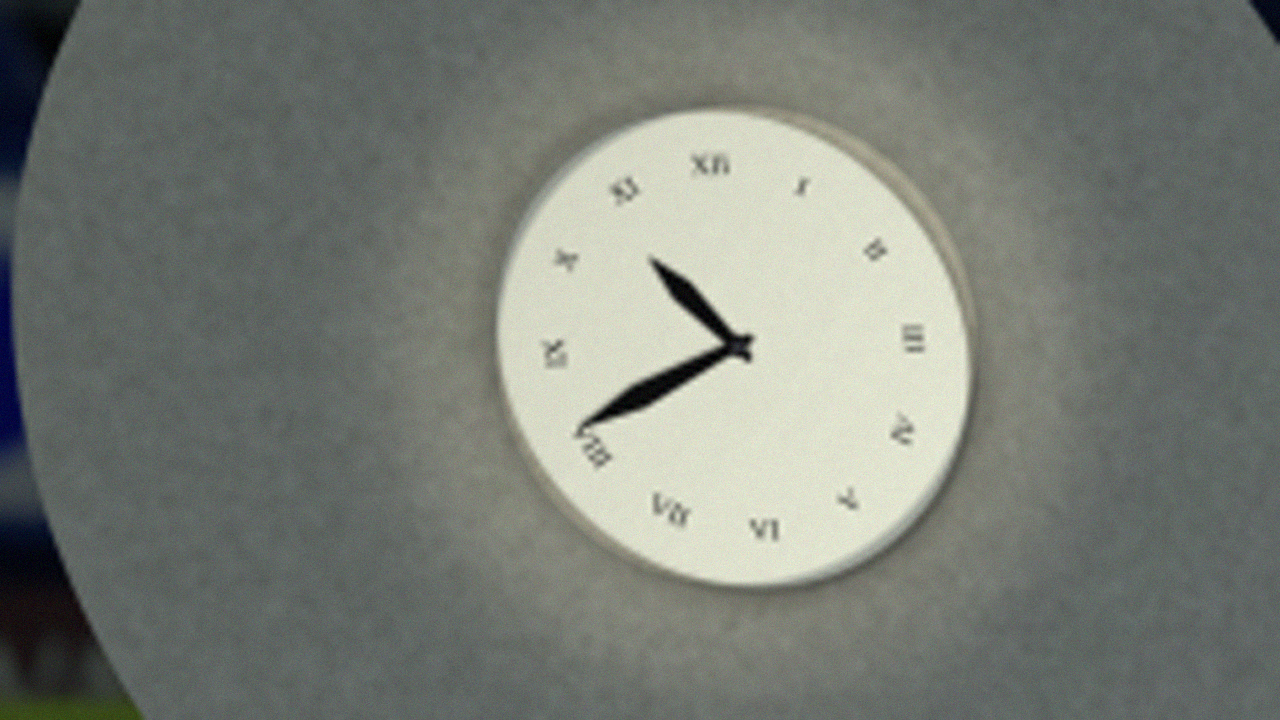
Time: {"hour": 10, "minute": 41}
